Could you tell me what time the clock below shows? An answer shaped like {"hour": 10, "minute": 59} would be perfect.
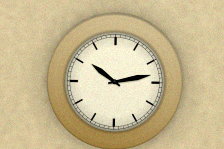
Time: {"hour": 10, "minute": 13}
